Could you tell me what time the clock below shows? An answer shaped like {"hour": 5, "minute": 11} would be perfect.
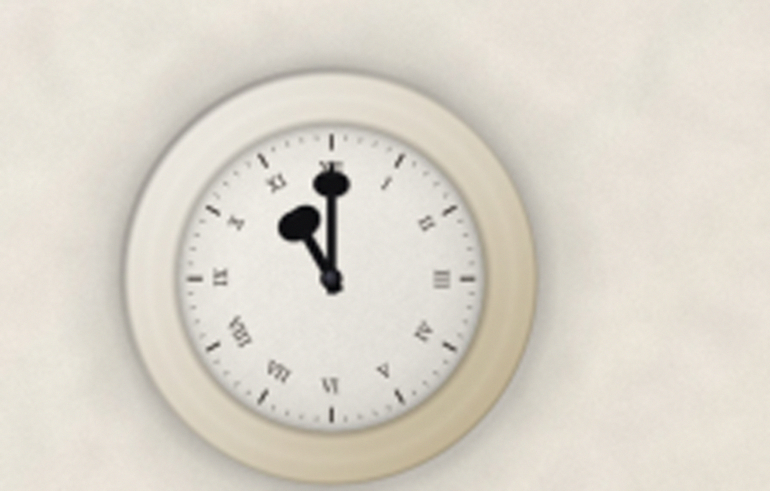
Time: {"hour": 11, "minute": 0}
